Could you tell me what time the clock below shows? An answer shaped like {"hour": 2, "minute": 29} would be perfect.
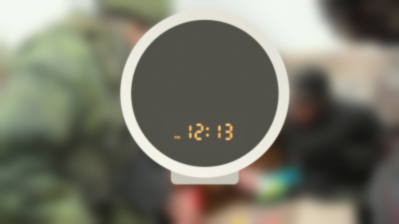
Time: {"hour": 12, "minute": 13}
